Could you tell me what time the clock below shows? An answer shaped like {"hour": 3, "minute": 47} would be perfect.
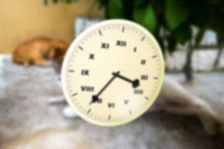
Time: {"hour": 3, "minute": 36}
